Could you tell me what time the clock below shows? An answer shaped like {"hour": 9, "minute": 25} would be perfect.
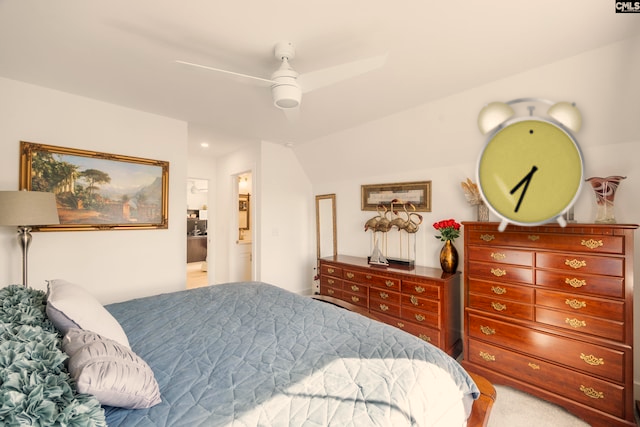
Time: {"hour": 7, "minute": 34}
